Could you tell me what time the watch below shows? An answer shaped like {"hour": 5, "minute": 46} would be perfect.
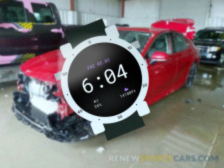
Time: {"hour": 6, "minute": 4}
